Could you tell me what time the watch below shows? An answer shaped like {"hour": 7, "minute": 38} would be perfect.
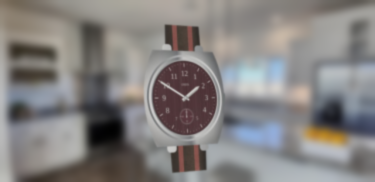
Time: {"hour": 1, "minute": 50}
